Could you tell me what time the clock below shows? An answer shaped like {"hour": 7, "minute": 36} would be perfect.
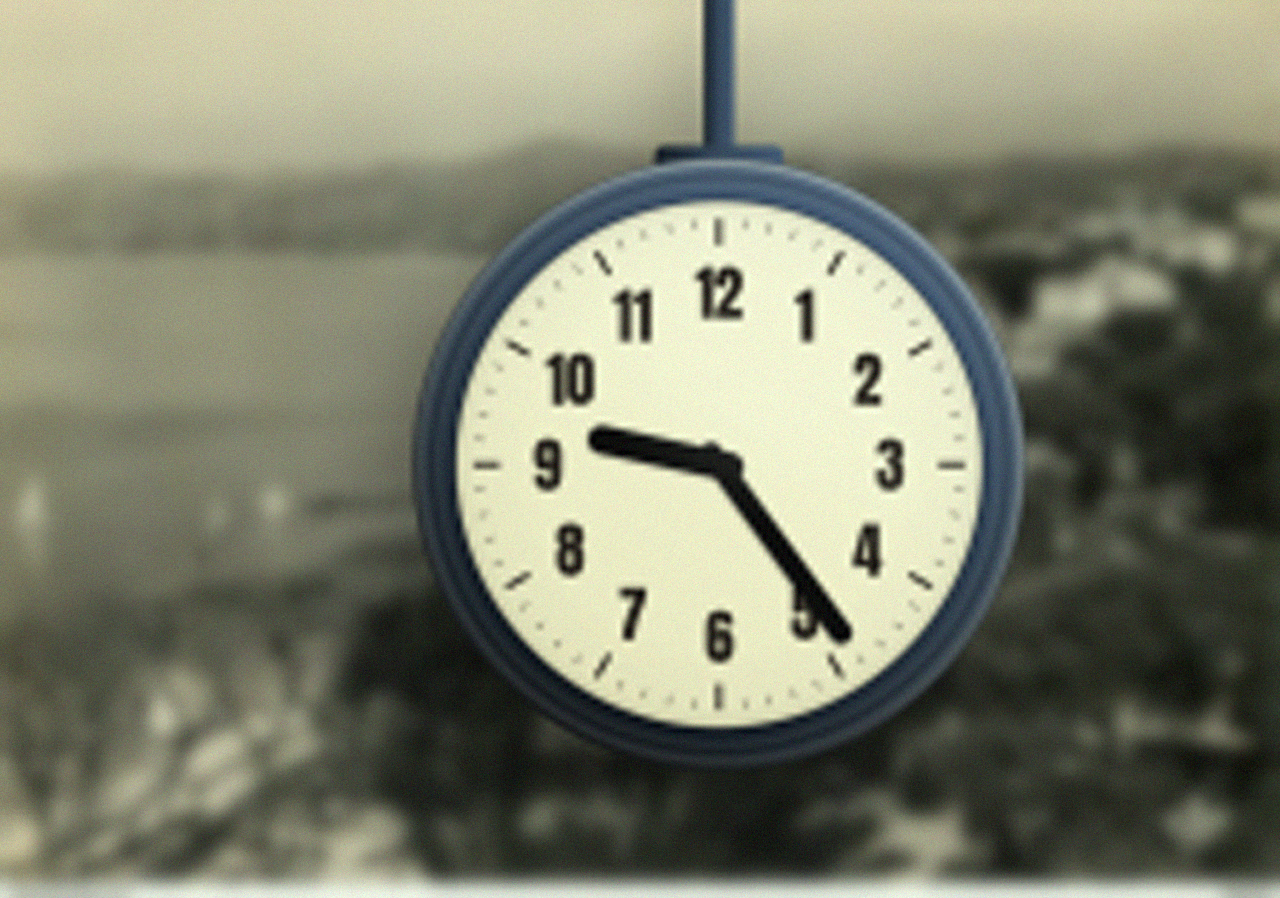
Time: {"hour": 9, "minute": 24}
